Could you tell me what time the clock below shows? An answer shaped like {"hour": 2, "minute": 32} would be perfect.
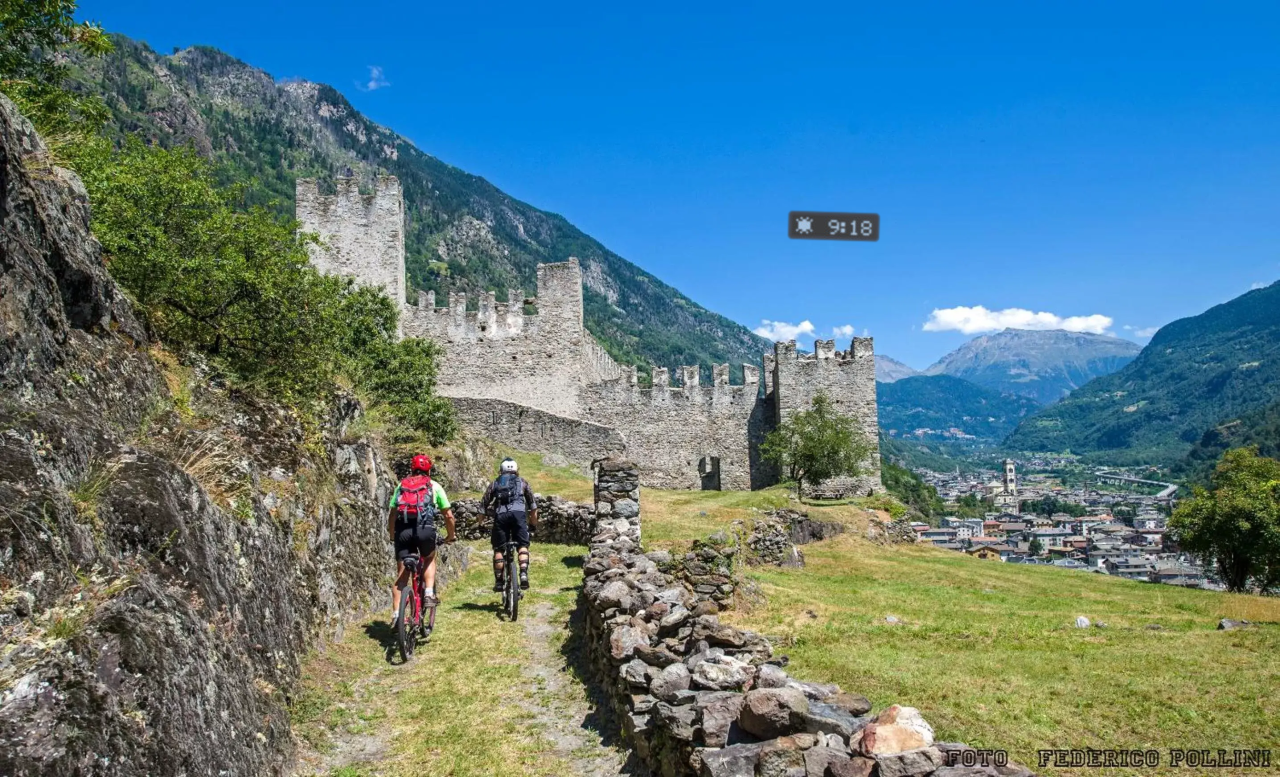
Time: {"hour": 9, "minute": 18}
